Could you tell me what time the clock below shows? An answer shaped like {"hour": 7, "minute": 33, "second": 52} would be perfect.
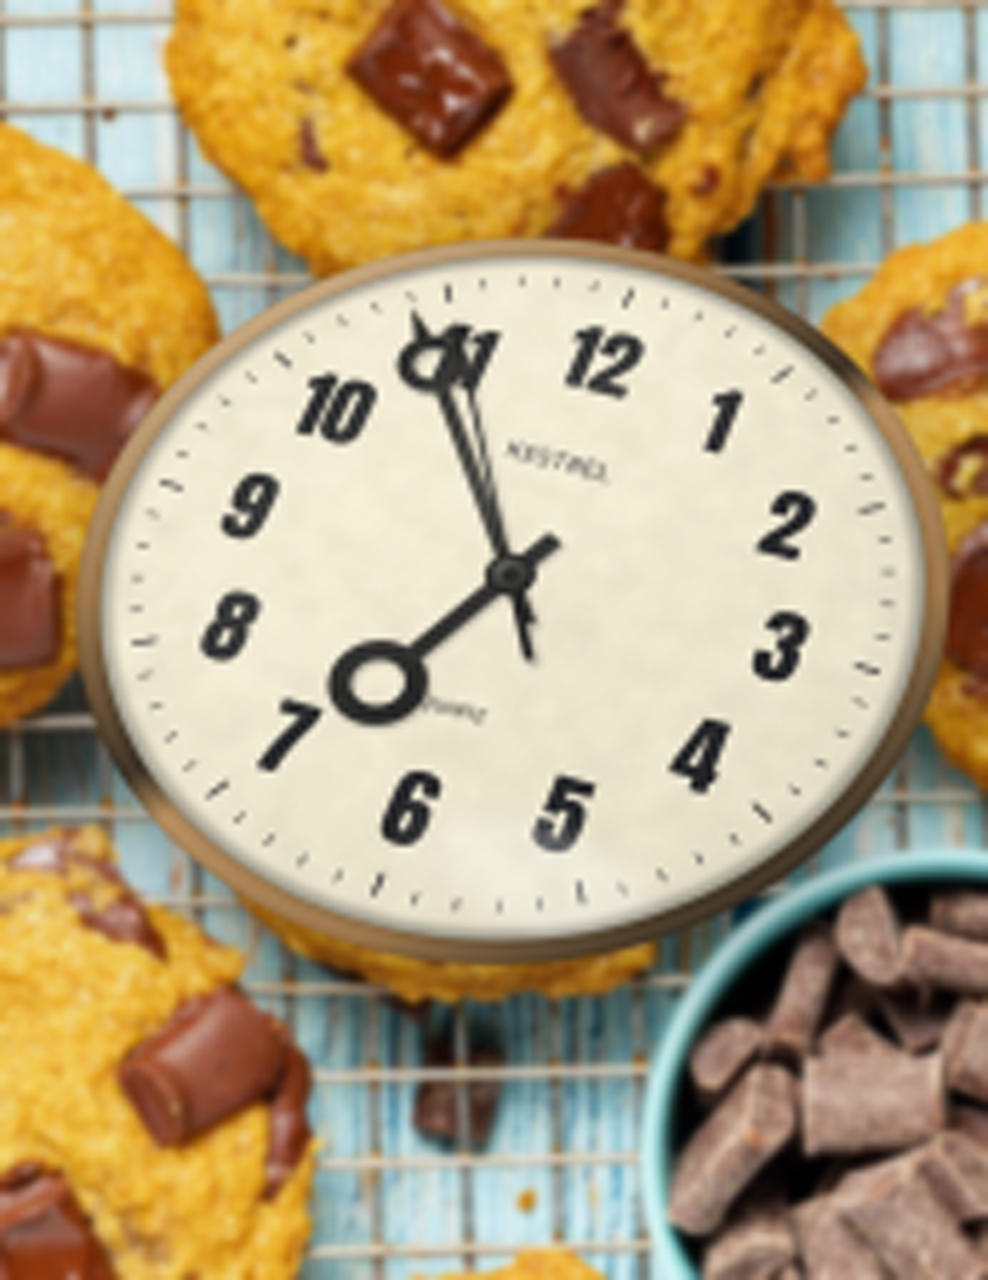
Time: {"hour": 6, "minute": 53, "second": 55}
